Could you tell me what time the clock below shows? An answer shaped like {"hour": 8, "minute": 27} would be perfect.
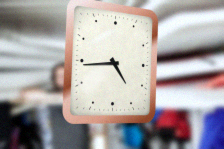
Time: {"hour": 4, "minute": 44}
